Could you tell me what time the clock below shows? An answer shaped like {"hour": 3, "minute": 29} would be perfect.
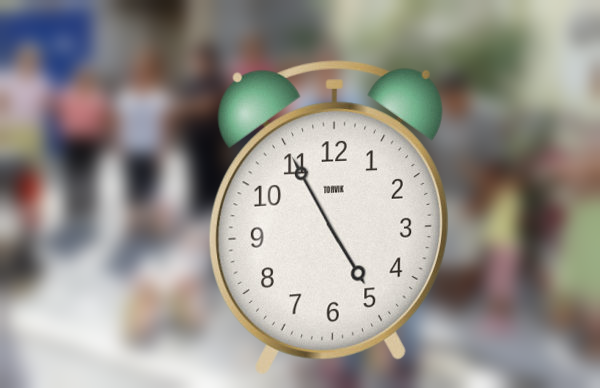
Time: {"hour": 4, "minute": 55}
